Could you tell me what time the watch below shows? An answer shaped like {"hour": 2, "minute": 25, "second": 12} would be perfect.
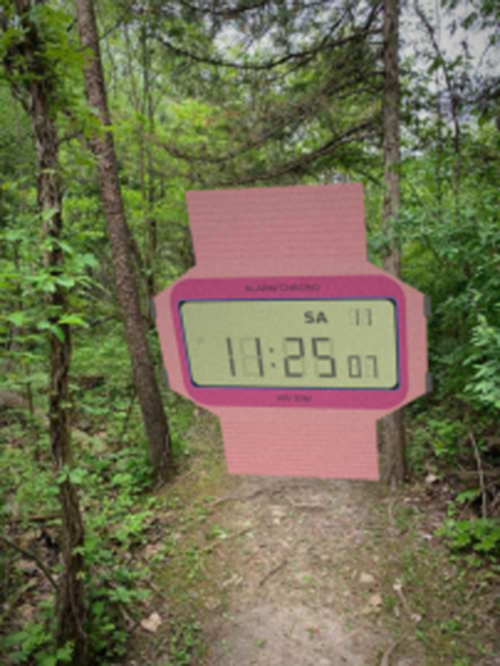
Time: {"hour": 11, "minute": 25, "second": 7}
